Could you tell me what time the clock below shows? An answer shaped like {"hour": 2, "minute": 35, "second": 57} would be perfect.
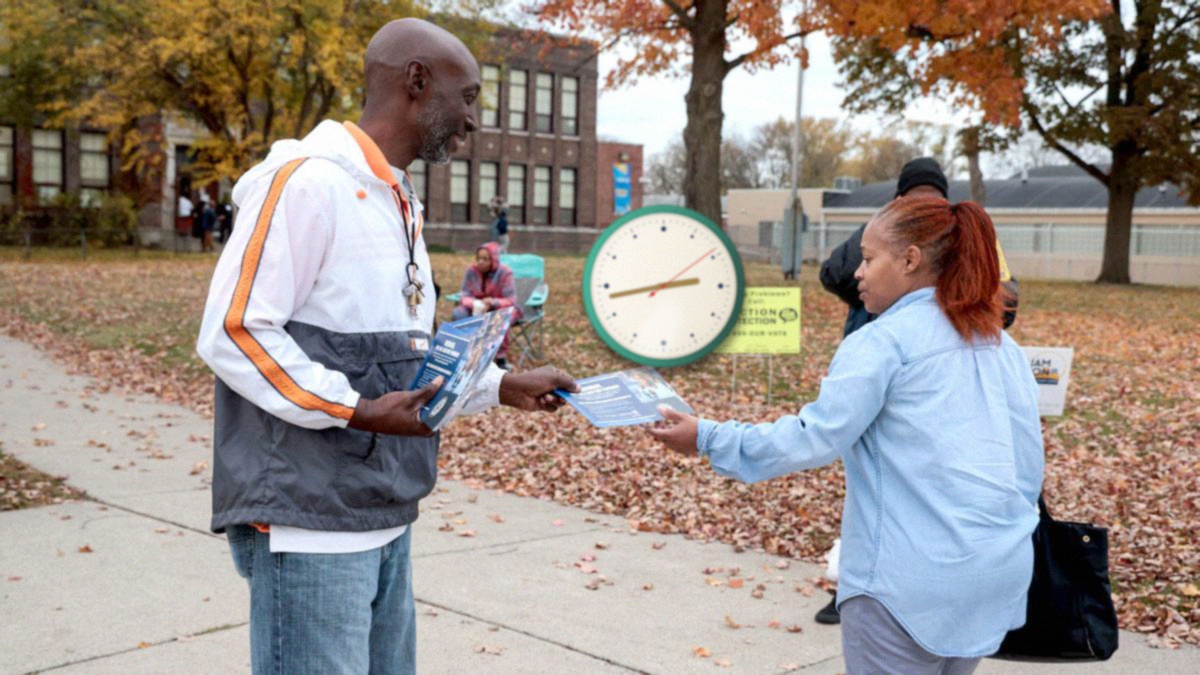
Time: {"hour": 2, "minute": 43, "second": 9}
